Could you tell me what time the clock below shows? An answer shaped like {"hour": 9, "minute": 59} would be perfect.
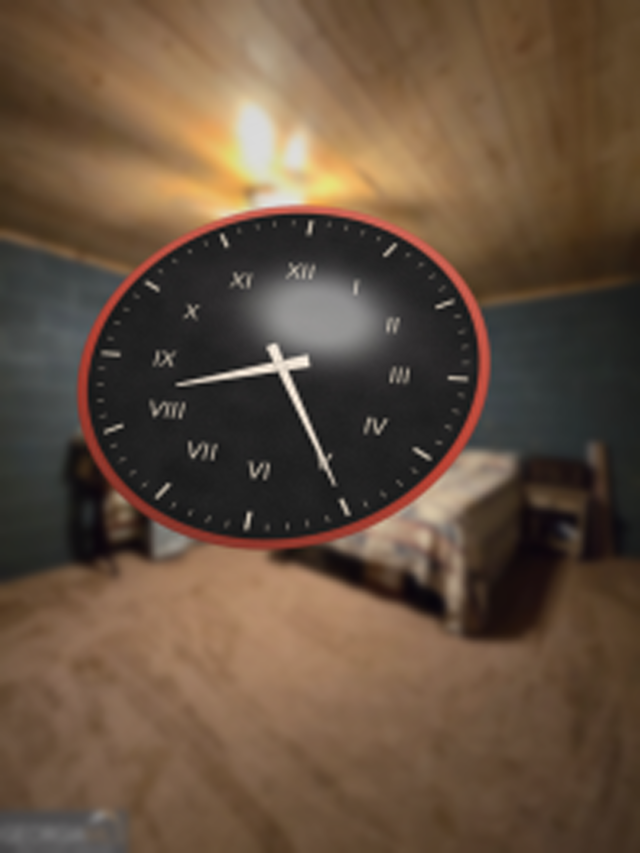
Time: {"hour": 8, "minute": 25}
